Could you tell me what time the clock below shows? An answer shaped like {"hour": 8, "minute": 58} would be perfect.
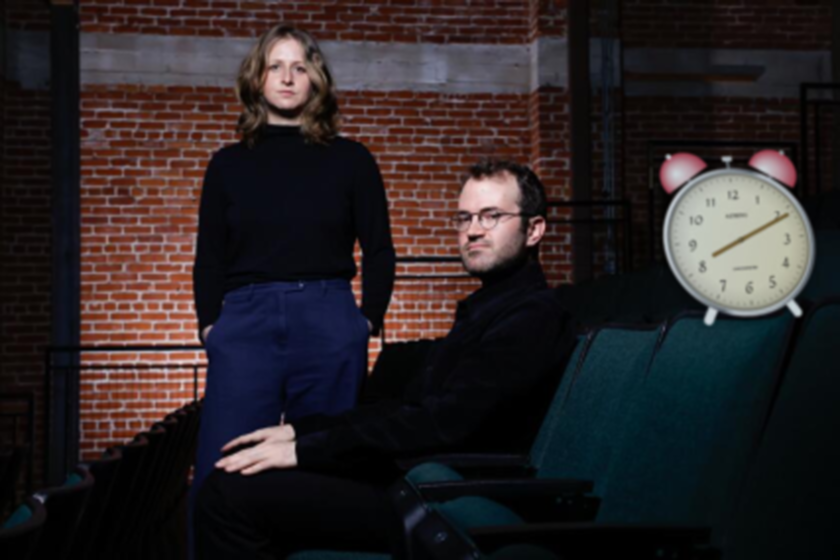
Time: {"hour": 8, "minute": 11}
